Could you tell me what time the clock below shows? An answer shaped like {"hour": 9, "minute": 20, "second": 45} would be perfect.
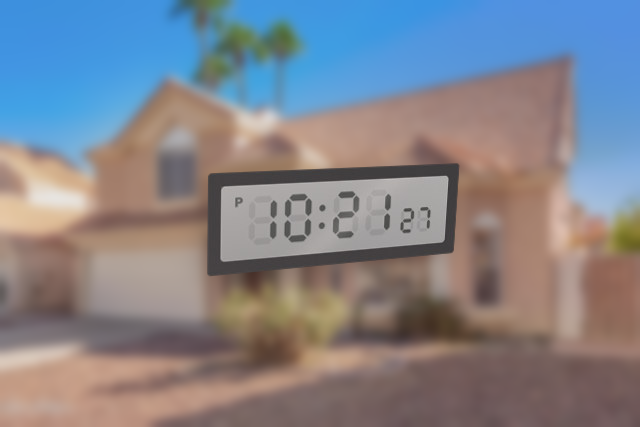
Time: {"hour": 10, "minute": 21, "second": 27}
